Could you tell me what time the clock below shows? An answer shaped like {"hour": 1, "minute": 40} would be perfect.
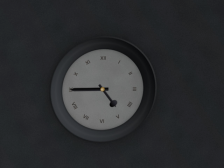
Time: {"hour": 4, "minute": 45}
